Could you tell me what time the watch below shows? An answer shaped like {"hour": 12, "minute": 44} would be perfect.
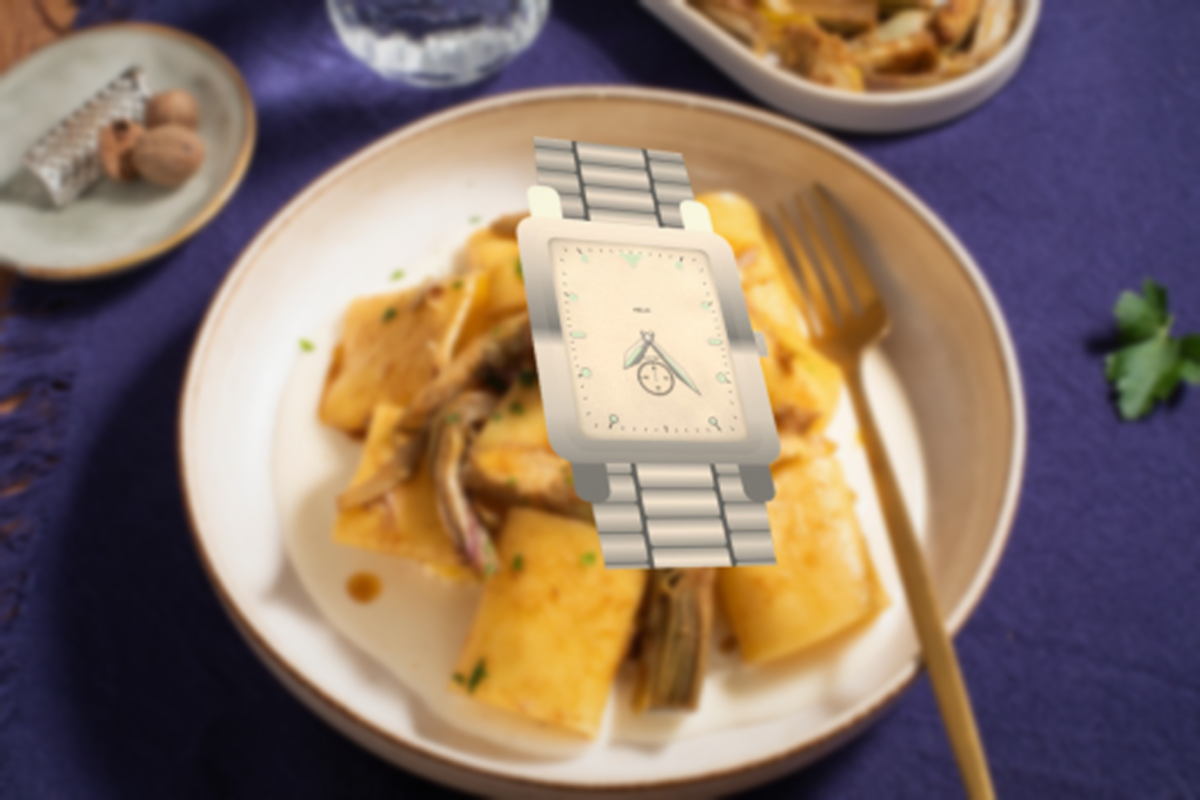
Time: {"hour": 7, "minute": 24}
